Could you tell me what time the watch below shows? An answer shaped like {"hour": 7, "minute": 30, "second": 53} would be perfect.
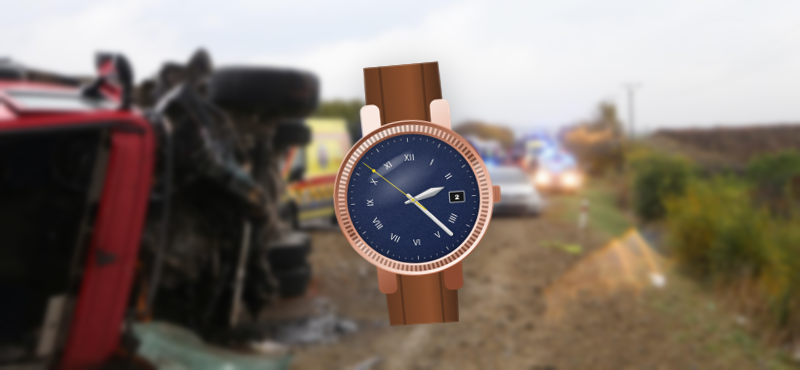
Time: {"hour": 2, "minute": 22, "second": 52}
